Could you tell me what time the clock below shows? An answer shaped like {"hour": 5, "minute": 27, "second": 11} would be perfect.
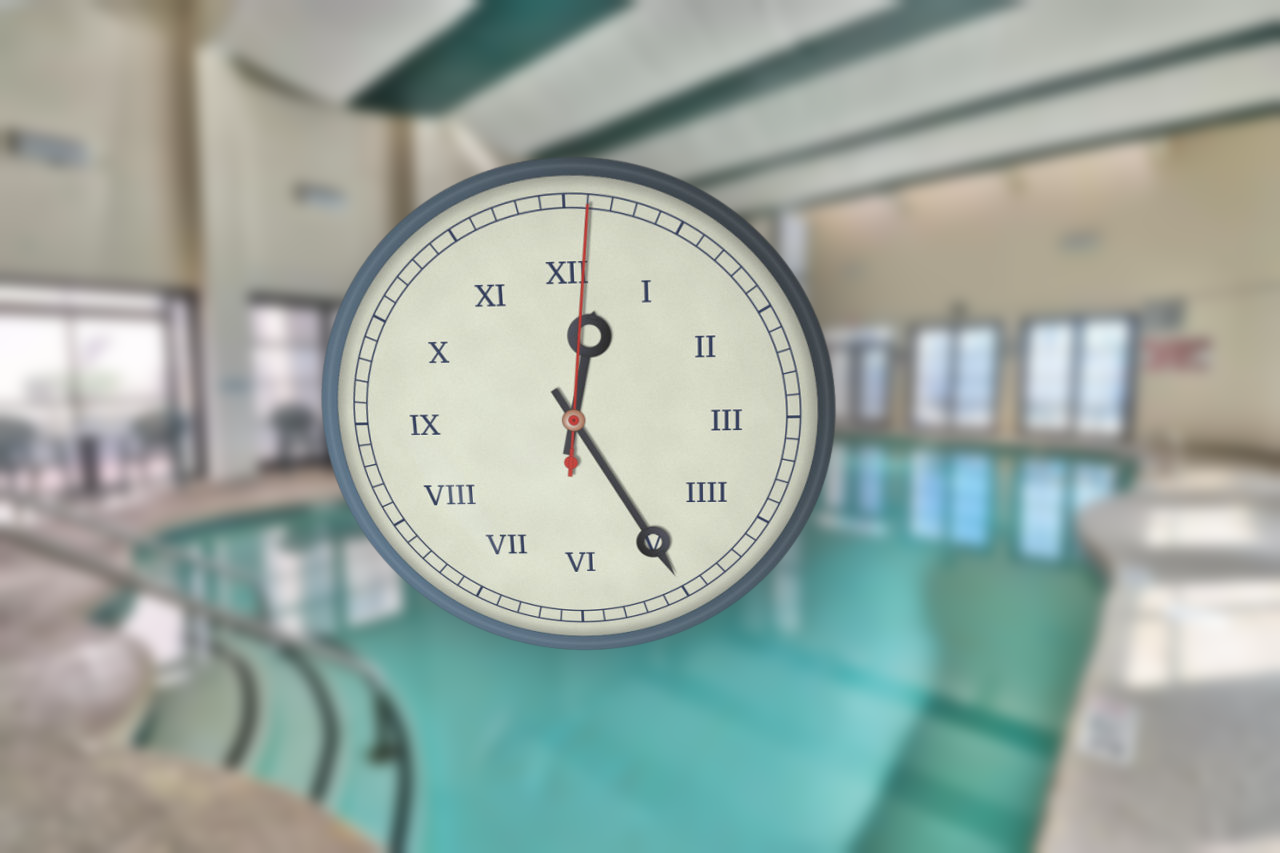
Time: {"hour": 12, "minute": 25, "second": 1}
